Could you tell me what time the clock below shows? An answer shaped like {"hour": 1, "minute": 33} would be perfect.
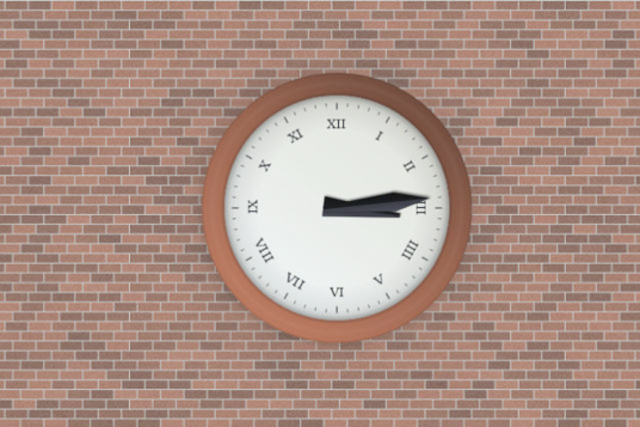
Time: {"hour": 3, "minute": 14}
